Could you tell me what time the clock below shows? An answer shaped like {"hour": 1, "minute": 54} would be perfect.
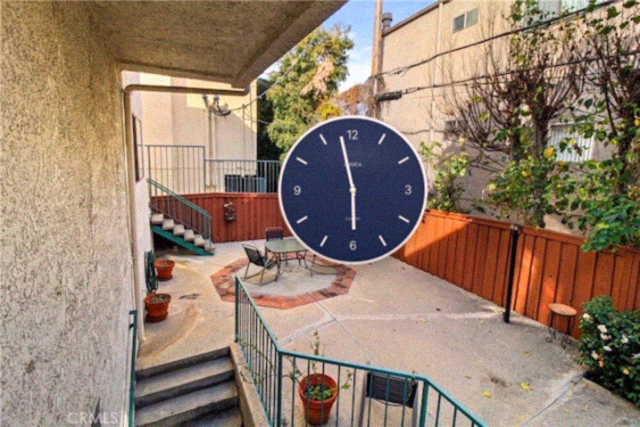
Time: {"hour": 5, "minute": 58}
